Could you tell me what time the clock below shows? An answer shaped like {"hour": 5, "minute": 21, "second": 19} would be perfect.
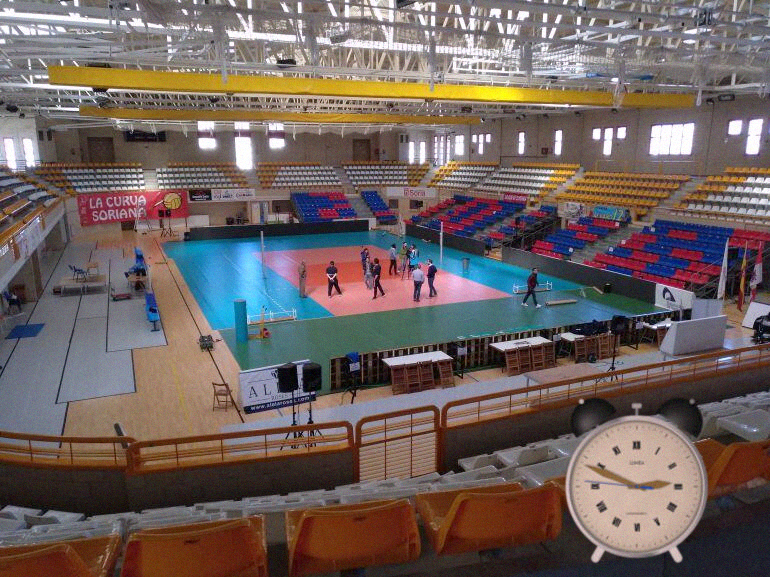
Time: {"hour": 2, "minute": 48, "second": 46}
